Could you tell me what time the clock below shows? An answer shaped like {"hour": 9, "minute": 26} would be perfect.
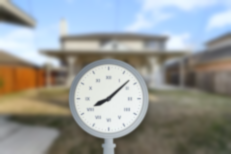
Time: {"hour": 8, "minute": 8}
